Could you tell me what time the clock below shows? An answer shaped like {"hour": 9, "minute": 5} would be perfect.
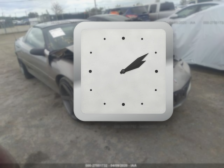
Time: {"hour": 2, "minute": 9}
